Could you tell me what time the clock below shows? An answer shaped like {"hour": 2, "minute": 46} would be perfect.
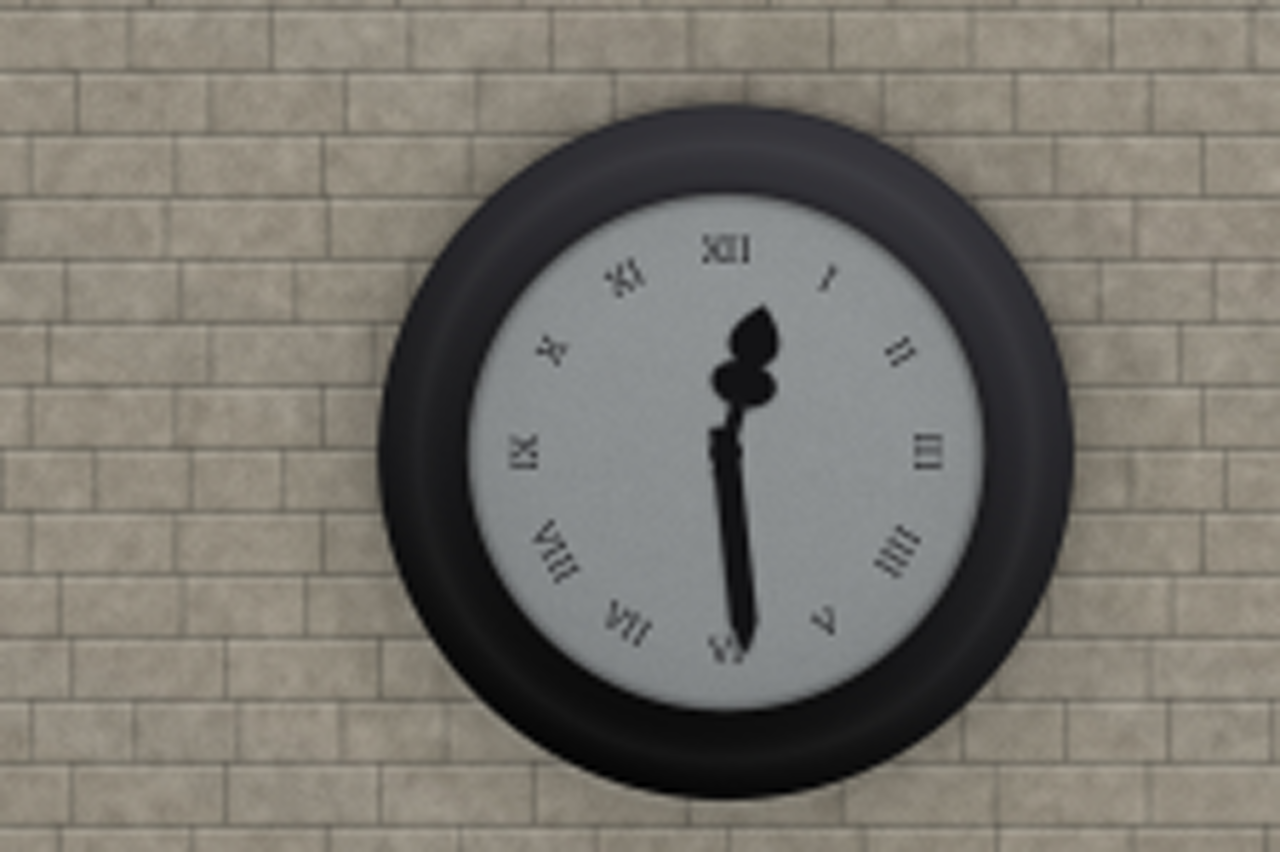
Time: {"hour": 12, "minute": 29}
